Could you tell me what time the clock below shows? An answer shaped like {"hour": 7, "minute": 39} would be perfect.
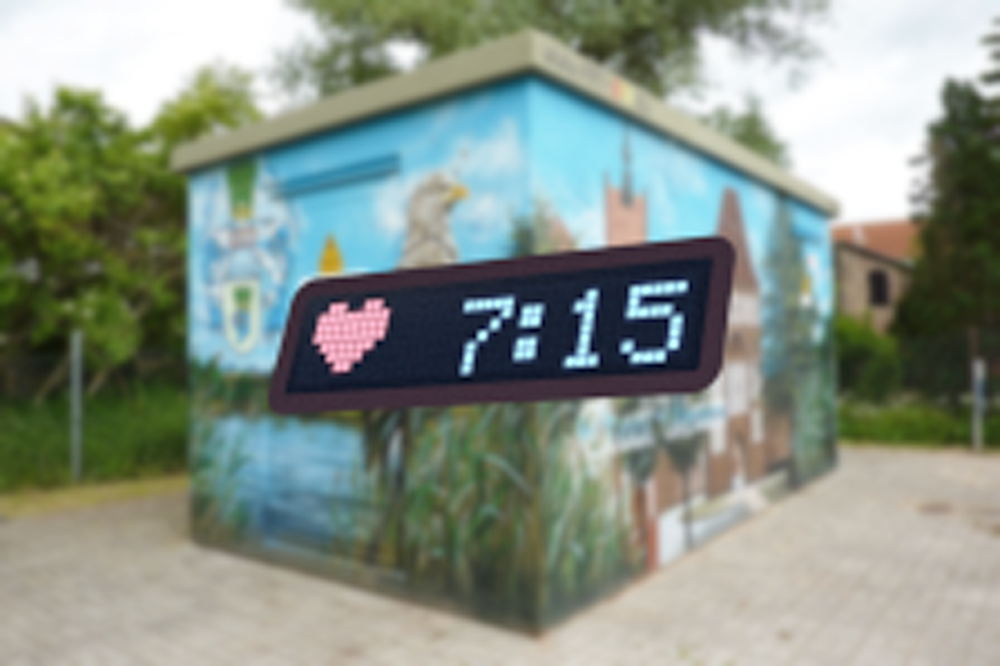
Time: {"hour": 7, "minute": 15}
